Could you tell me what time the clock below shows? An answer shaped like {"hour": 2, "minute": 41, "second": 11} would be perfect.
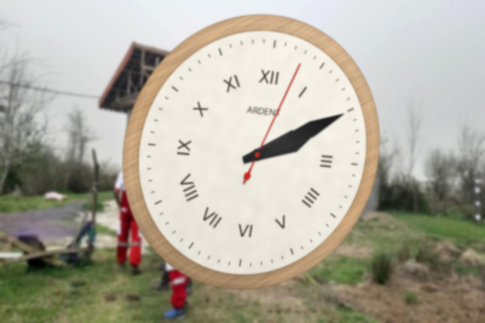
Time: {"hour": 2, "minute": 10, "second": 3}
